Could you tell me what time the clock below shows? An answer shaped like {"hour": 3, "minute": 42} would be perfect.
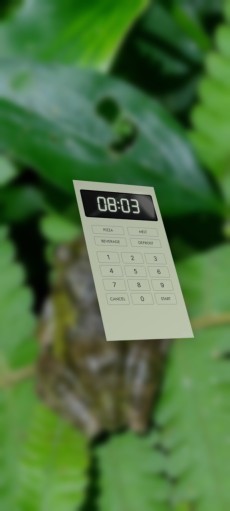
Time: {"hour": 8, "minute": 3}
